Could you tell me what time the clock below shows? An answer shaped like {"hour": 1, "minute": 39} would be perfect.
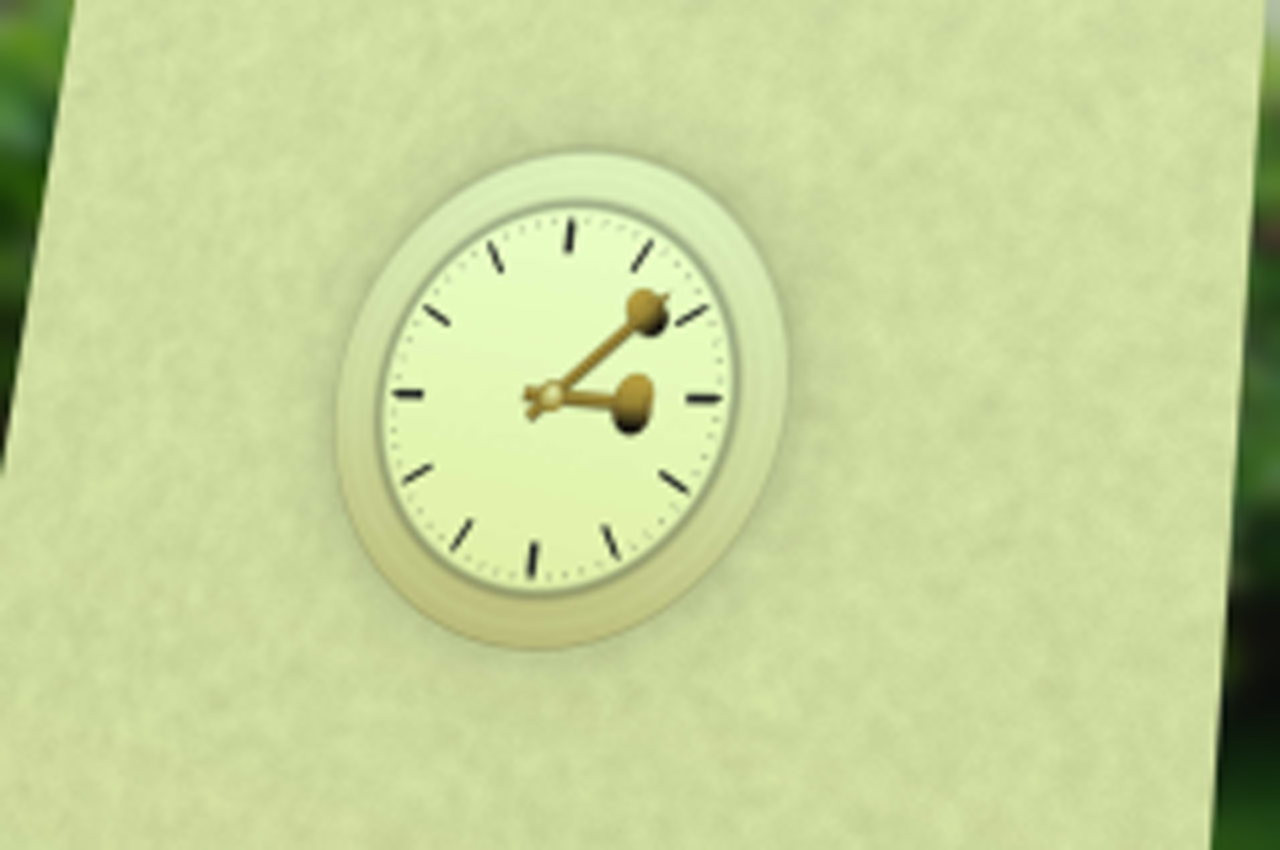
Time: {"hour": 3, "minute": 8}
